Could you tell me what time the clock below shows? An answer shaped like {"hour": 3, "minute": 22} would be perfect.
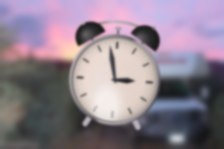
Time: {"hour": 2, "minute": 58}
